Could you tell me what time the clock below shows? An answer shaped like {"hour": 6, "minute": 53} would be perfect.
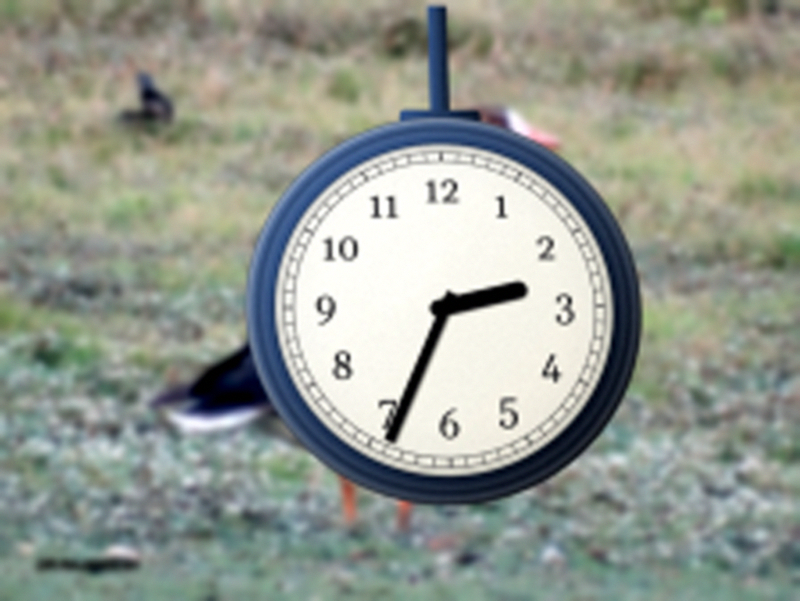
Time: {"hour": 2, "minute": 34}
